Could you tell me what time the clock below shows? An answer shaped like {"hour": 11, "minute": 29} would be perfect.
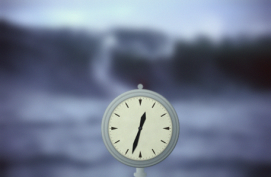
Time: {"hour": 12, "minute": 33}
